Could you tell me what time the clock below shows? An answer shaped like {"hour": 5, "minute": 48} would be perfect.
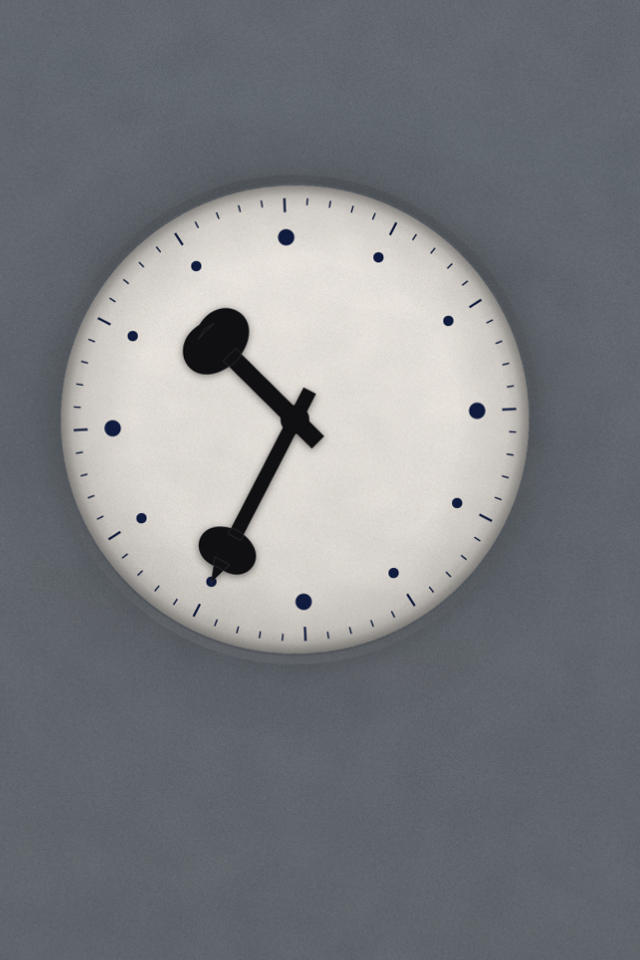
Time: {"hour": 10, "minute": 35}
